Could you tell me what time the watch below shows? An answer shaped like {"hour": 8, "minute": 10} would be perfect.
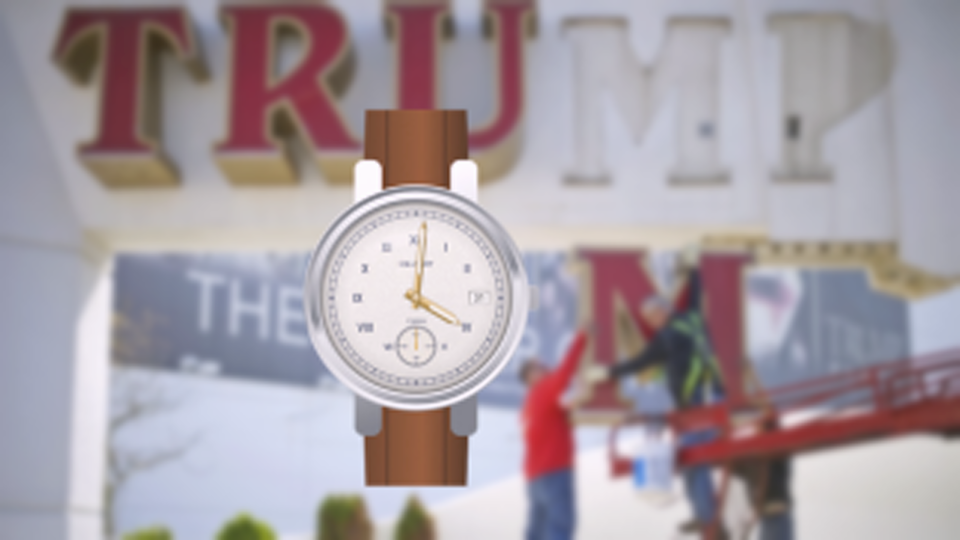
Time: {"hour": 4, "minute": 1}
